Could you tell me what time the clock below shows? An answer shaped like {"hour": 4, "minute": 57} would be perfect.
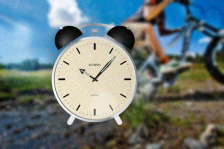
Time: {"hour": 10, "minute": 7}
